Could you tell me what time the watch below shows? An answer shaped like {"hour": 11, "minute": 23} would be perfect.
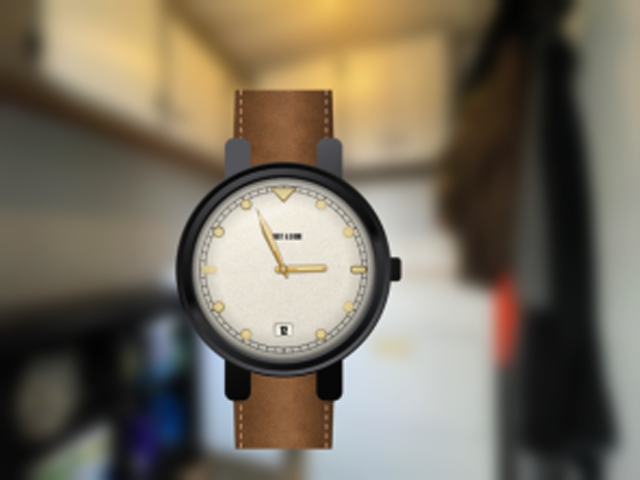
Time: {"hour": 2, "minute": 56}
